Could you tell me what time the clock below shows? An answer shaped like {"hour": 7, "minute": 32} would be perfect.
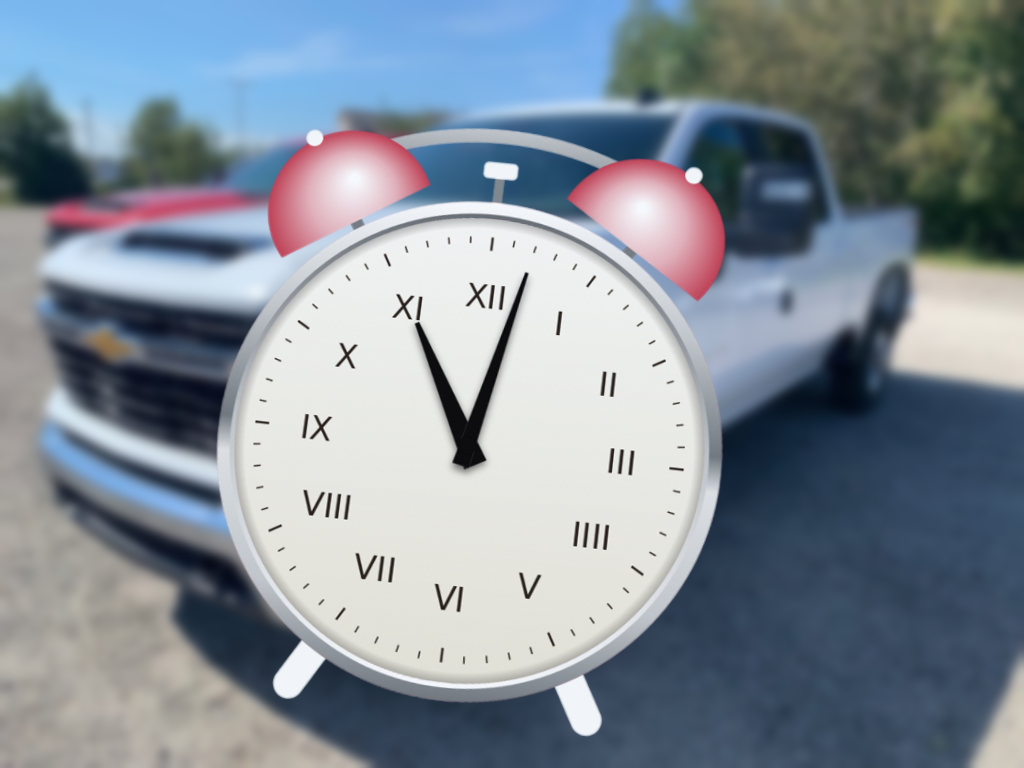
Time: {"hour": 11, "minute": 2}
